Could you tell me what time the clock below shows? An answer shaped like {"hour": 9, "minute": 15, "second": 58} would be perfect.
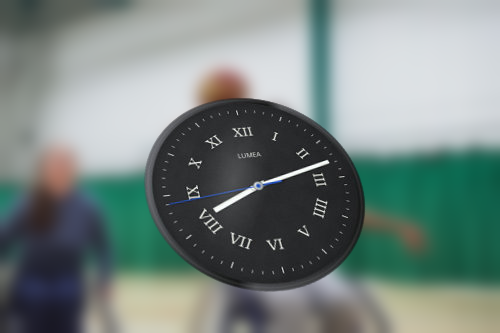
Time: {"hour": 8, "minute": 12, "second": 44}
